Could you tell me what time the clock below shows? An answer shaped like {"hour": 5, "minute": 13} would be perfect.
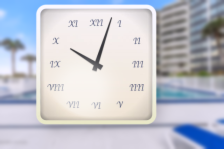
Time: {"hour": 10, "minute": 3}
